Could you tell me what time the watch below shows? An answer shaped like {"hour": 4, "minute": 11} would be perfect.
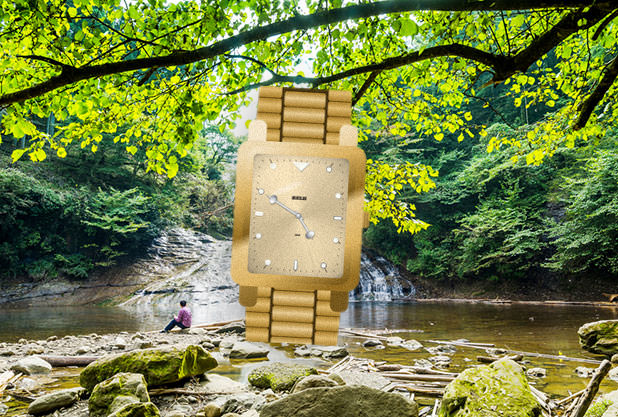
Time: {"hour": 4, "minute": 50}
